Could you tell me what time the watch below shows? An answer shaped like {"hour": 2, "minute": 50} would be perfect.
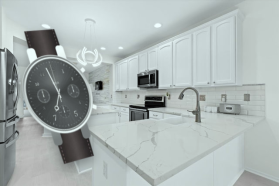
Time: {"hour": 6, "minute": 58}
